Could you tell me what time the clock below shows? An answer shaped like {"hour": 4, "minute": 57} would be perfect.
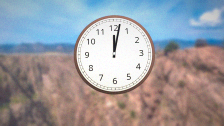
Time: {"hour": 12, "minute": 2}
